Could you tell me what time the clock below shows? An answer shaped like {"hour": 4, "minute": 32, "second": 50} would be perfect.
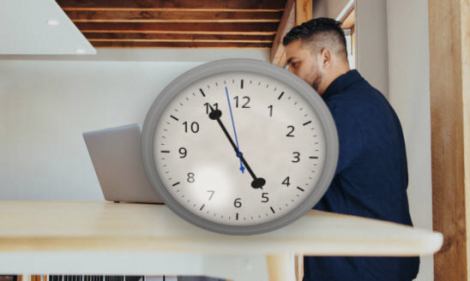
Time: {"hour": 4, "minute": 54, "second": 58}
